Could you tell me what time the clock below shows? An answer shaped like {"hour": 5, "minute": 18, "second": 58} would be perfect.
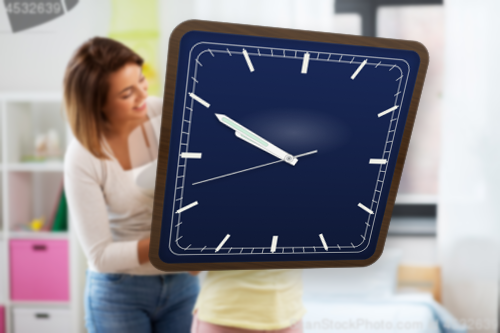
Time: {"hour": 9, "minute": 49, "second": 42}
